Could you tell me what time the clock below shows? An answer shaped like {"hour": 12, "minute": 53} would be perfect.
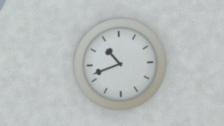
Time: {"hour": 10, "minute": 42}
